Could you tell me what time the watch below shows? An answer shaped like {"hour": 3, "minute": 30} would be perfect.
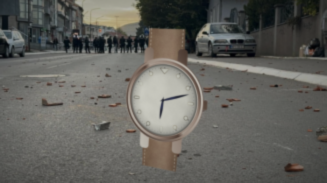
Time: {"hour": 6, "minute": 12}
